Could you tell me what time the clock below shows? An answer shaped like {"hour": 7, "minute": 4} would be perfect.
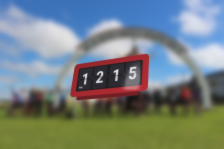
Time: {"hour": 12, "minute": 15}
